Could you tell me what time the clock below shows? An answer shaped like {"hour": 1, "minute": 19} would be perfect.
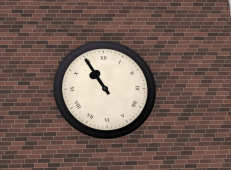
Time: {"hour": 10, "minute": 55}
